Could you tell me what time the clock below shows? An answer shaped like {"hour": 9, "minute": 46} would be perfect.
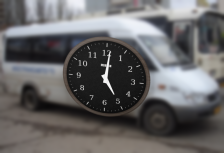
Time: {"hour": 5, "minute": 1}
